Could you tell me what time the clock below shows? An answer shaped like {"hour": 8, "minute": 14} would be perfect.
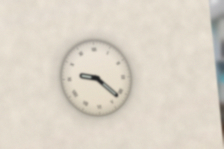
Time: {"hour": 9, "minute": 22}
